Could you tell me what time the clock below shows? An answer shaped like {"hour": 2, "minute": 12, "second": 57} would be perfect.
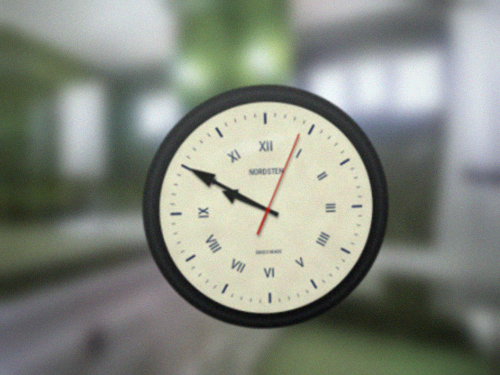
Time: {"hour": 9, "minute": 50, "second": 4}
